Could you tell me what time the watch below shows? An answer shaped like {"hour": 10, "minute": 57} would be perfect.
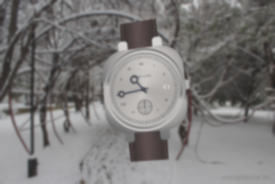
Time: {"hour": 10, "minute": 44}
